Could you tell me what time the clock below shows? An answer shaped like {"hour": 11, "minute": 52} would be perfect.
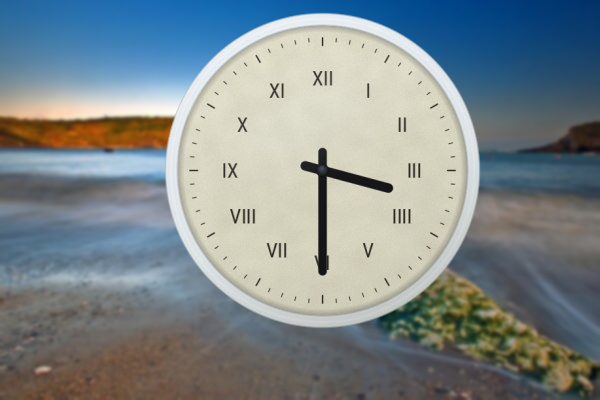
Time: {"hour": 3, "minute": 30}
